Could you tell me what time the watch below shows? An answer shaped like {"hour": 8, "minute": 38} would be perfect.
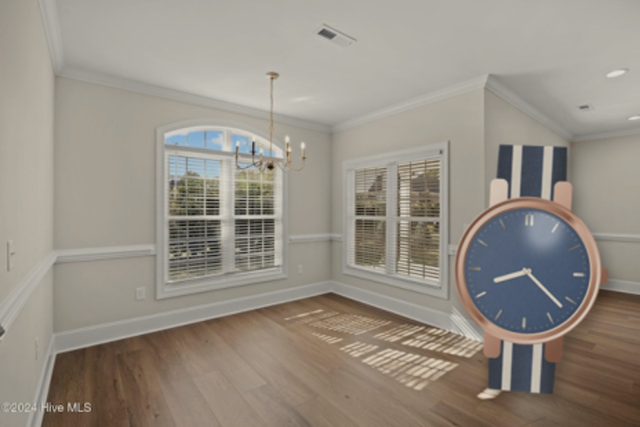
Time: {"hour": 8, "minute": 22}
